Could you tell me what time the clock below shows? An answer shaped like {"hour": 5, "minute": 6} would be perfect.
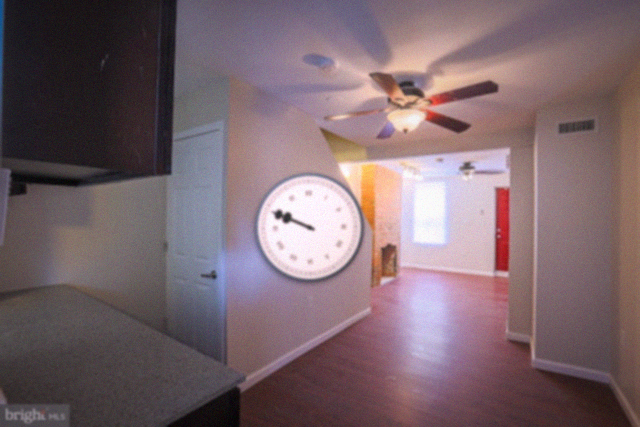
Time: {"hour": 9, "minute": 49}
